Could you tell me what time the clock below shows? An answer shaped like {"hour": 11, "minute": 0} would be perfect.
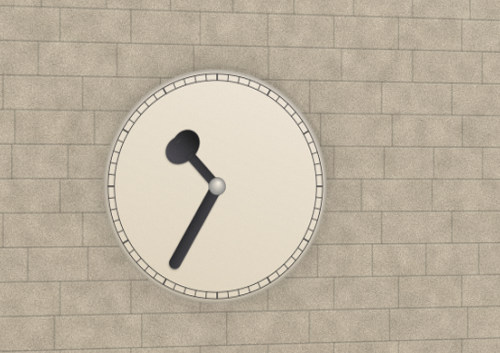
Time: {"hour": 10, "minute": 35}
